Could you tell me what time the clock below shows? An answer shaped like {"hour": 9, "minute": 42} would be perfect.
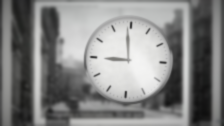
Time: {"hour": 8, "minute": 59}
